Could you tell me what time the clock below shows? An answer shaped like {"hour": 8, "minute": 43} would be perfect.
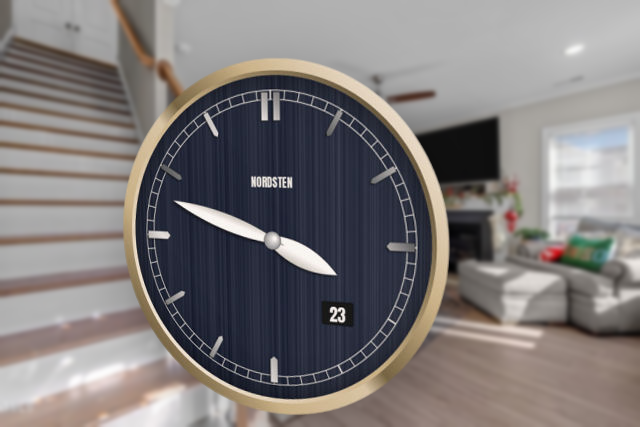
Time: {"hour": 3, "minute": 48}
